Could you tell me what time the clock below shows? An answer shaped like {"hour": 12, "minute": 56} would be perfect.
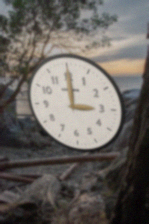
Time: {"hour": 3, "minute": 0}
